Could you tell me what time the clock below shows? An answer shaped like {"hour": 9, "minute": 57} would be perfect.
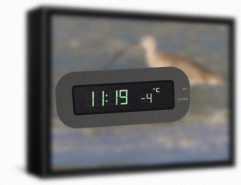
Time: {"hour": 11, "minute": 19}
